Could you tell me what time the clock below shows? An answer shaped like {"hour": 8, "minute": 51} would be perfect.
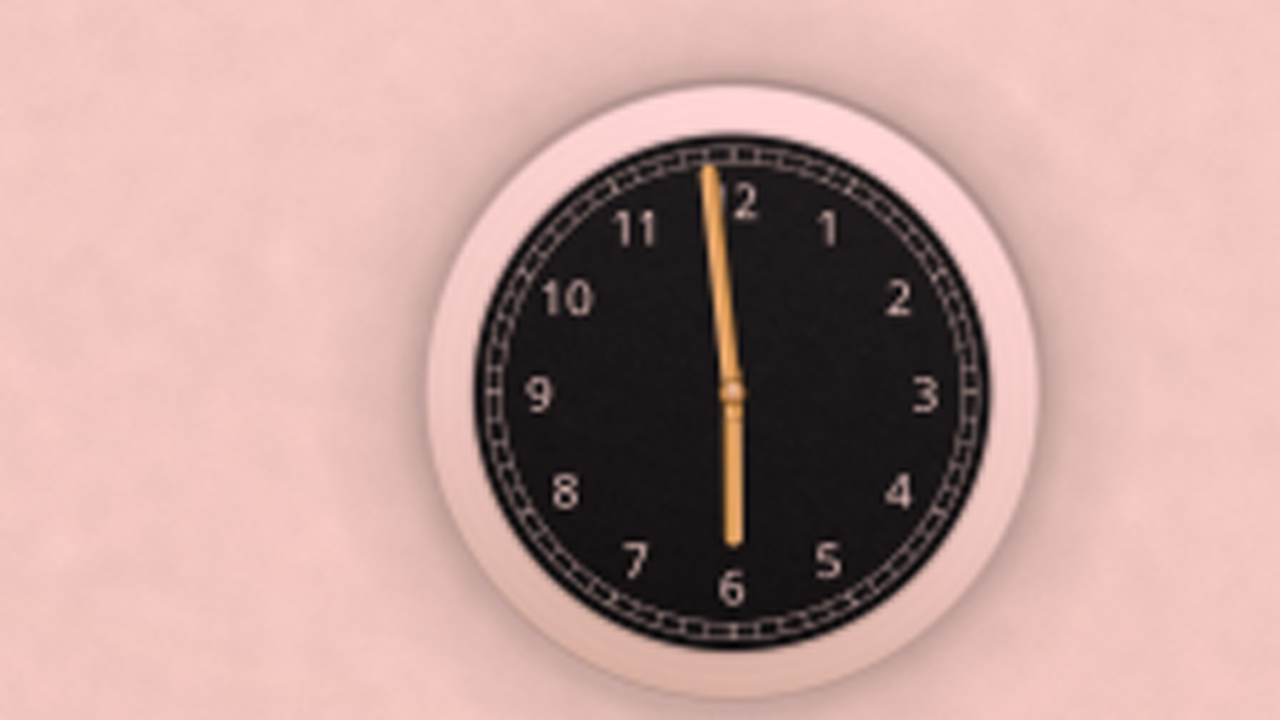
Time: {"hour": 5, "minute": 59}
